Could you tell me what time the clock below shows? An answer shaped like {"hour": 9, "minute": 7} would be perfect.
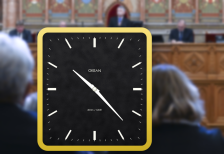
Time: {"hour": 10, "minute": 23}
